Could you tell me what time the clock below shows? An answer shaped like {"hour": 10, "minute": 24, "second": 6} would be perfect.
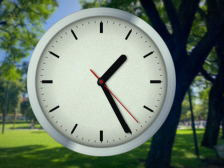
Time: {"hour": 1, "minute": 25, "second": 23}
